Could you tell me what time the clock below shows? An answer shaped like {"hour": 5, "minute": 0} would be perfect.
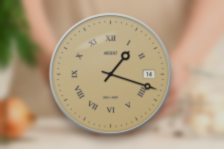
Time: {"hour": 1, "minute": 18}
